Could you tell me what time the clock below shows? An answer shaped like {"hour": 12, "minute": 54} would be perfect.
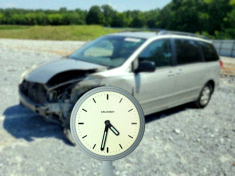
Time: {"hour": 4, "minute": 32}
